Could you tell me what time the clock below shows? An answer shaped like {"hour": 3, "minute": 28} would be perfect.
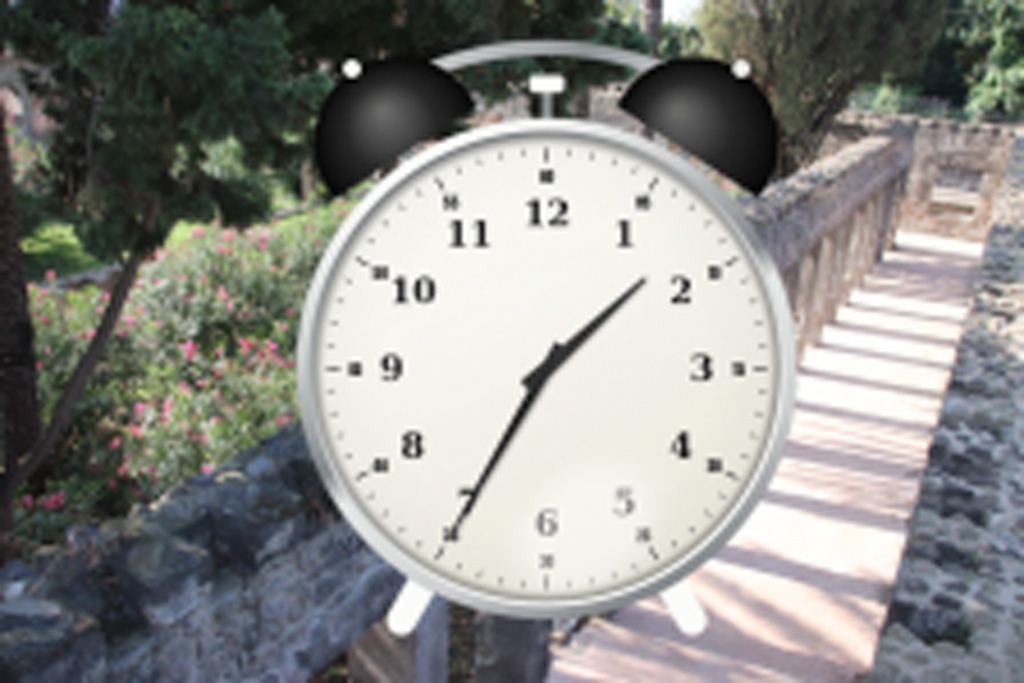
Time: {"hour": 1, "minute": 35}
